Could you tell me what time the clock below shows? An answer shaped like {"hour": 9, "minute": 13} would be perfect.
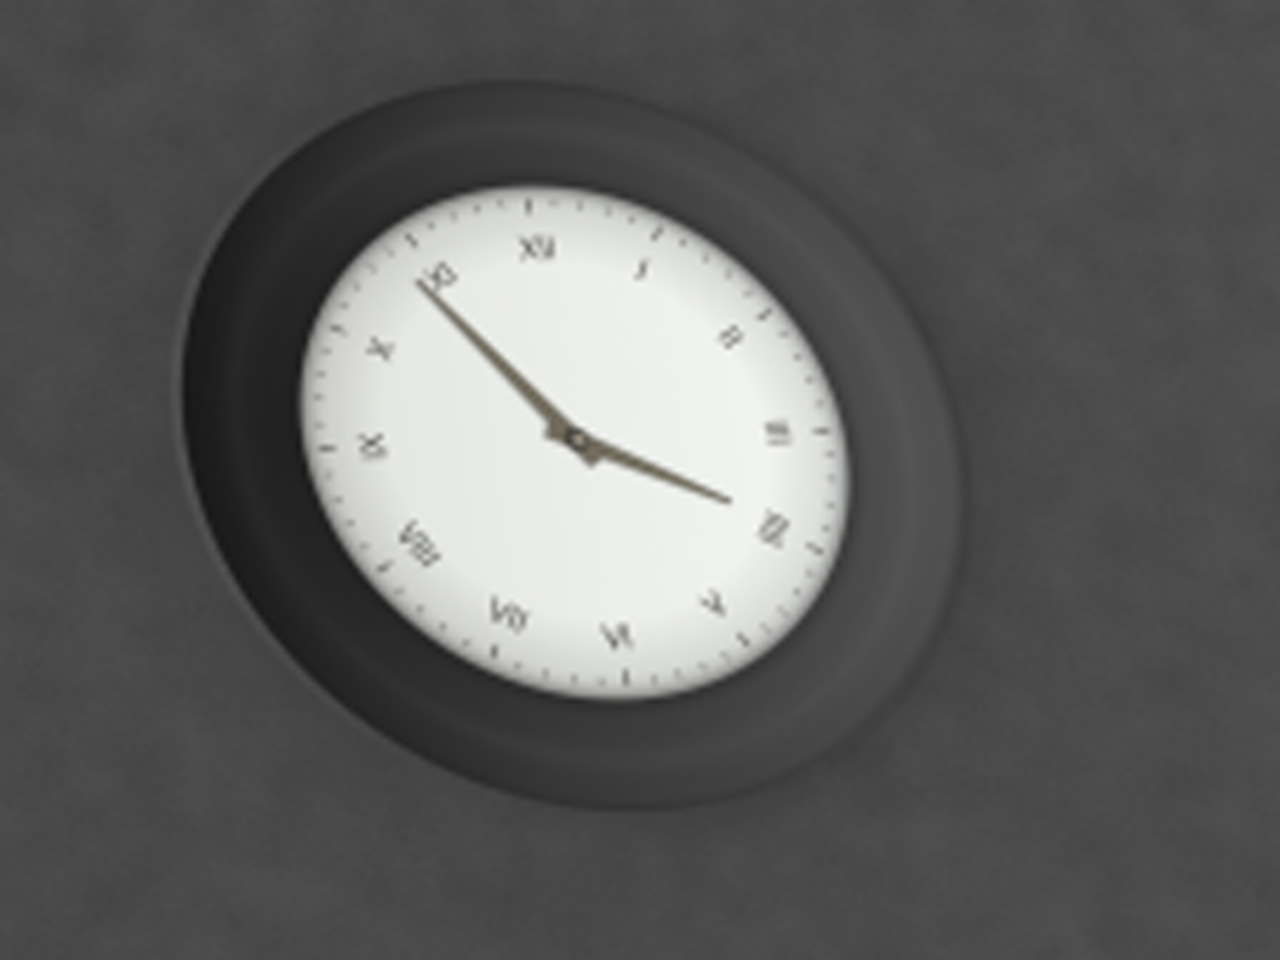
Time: {"hour": 3, "minute": 54}
